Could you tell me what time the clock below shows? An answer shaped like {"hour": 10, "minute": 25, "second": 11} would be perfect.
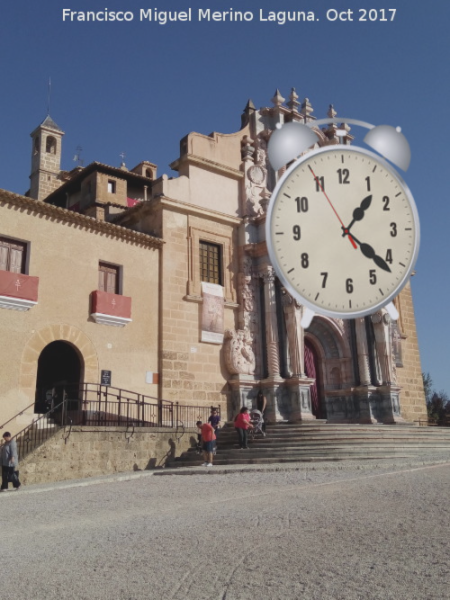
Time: {"hour": 1, "minute": 21, "second": 55}
